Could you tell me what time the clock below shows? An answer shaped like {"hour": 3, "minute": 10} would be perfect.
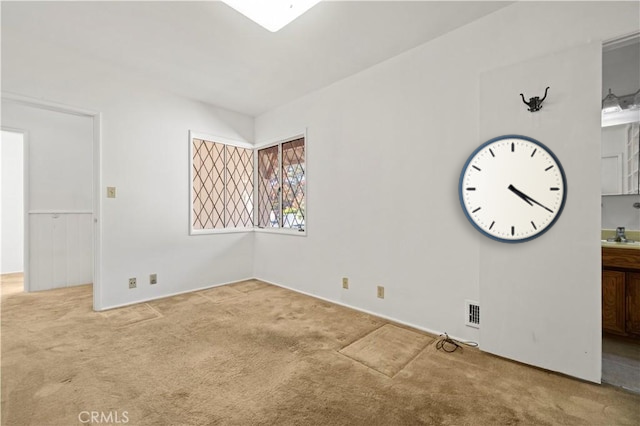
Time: {"hour": 4, "minute": 20}
